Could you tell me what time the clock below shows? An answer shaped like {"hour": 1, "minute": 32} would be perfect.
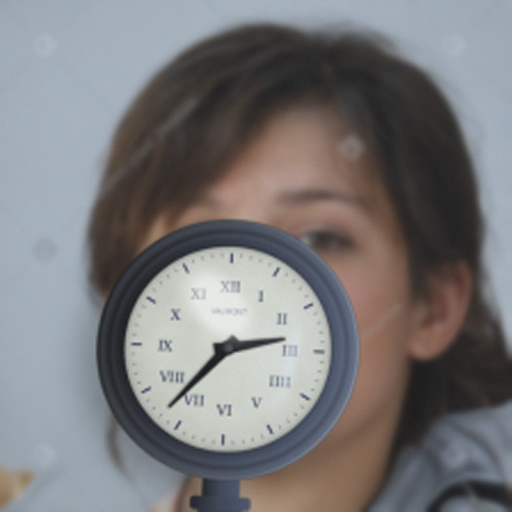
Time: {"hour": 2, "minute": 37}
